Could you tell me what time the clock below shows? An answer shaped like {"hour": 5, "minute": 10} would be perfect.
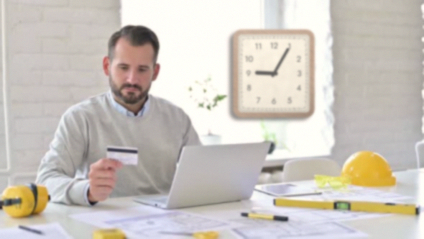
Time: {"hour": 9, "minute": 5}
